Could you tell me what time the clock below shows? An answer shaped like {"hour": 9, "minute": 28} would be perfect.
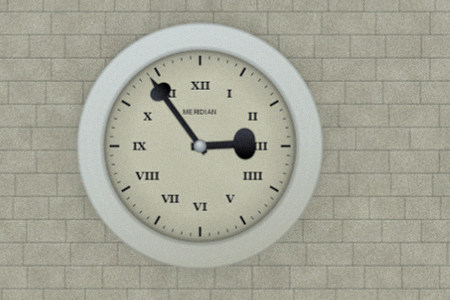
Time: {"hour": 2, "minute": 54}
